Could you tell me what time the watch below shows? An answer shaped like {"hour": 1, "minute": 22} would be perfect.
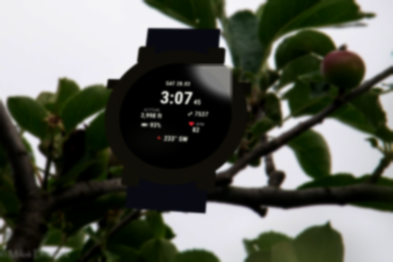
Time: {"hour": 3, "minute": 7}
